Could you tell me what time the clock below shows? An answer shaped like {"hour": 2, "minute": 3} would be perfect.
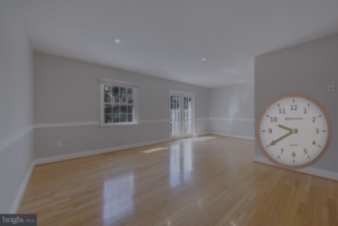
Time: {"hour": 9, "minute": 40}
